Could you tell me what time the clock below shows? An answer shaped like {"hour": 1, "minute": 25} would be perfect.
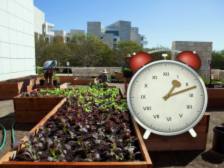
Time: {"hour": 1, "minute": 12}
